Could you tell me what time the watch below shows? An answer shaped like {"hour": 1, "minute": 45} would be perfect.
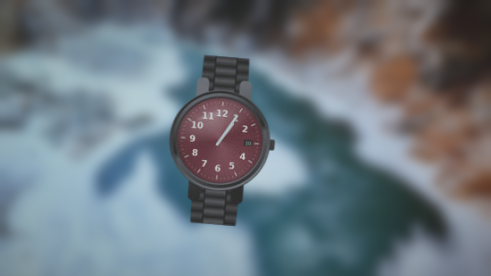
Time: {"hour": 1, "minute": 5}
